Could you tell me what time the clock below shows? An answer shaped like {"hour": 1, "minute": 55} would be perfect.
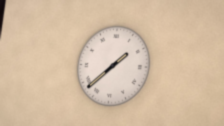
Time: {"hour": 1, "minute": 38}
